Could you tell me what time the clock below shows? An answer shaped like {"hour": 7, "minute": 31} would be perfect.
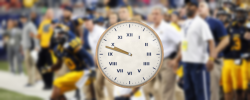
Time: {"hour": 9, "minute": 48}
